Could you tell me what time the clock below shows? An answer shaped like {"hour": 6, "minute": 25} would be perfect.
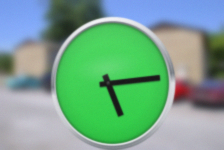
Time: {"hour": 5, "minute": 14}
